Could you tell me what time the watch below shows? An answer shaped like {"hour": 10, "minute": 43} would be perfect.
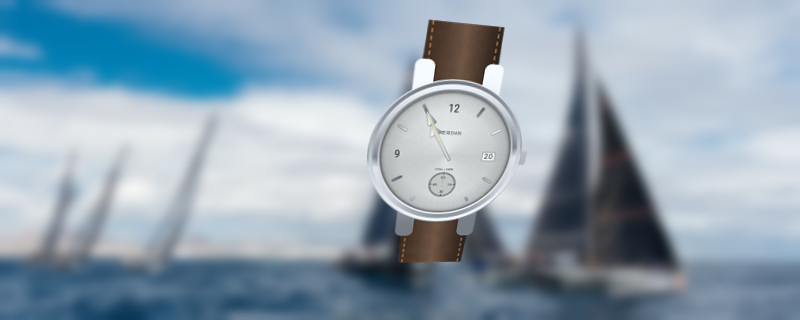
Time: {"hour": 10, "minute": 55}
